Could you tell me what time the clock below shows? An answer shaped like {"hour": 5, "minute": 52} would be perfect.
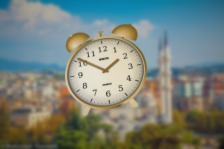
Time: {"hour": 1, "minute": 51}
